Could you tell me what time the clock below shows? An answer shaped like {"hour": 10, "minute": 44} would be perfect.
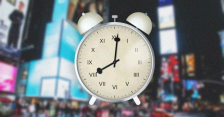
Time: {"hour": 8, "minute": 1}
